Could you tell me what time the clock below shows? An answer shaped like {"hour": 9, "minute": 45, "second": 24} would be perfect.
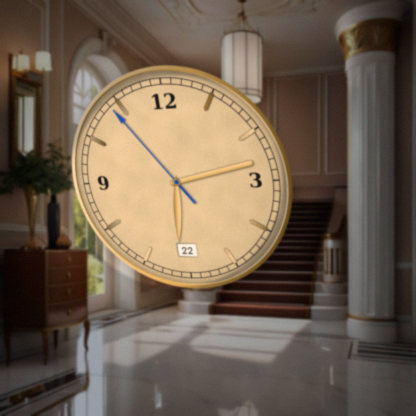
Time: {"hour": 6, "minute": 12, "second": 54}
